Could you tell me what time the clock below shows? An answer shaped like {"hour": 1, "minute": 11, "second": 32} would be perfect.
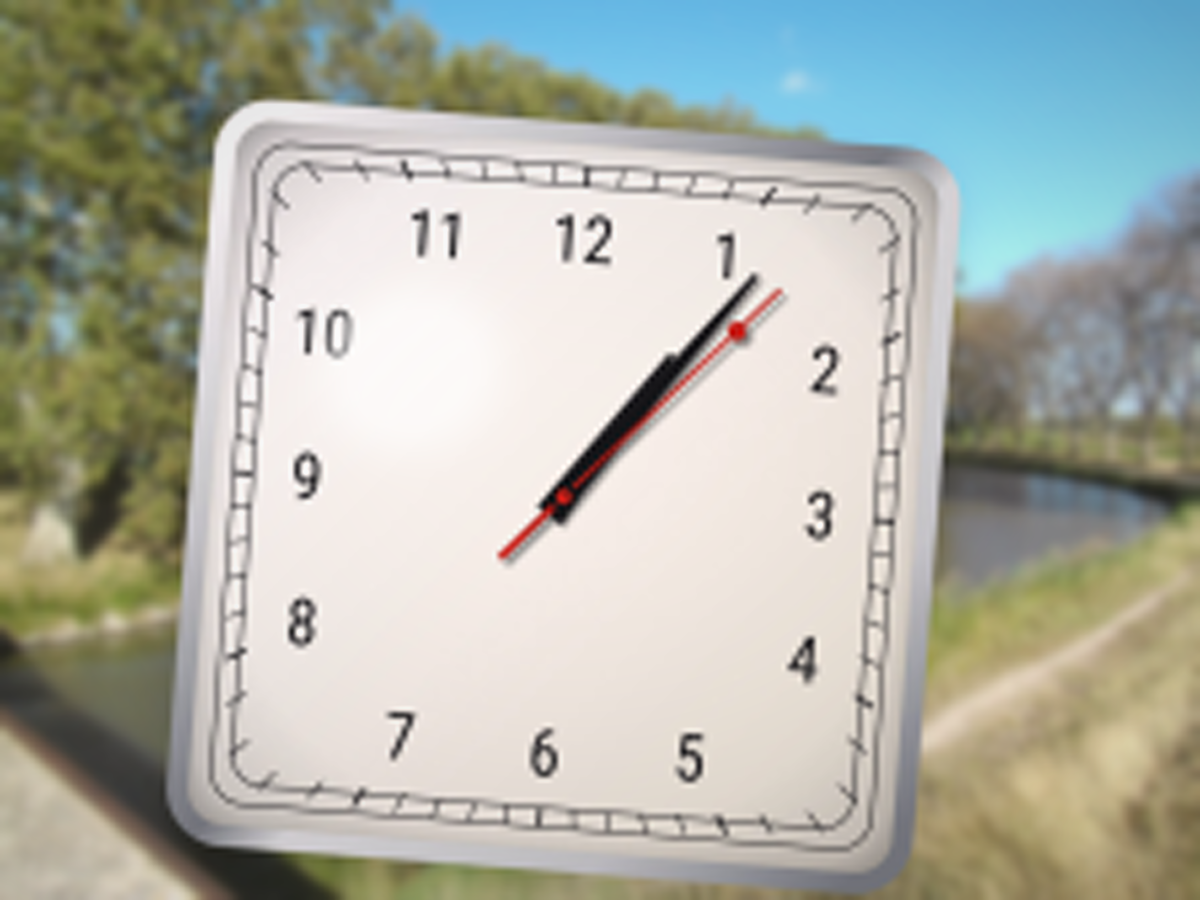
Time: {"hour": 1, "minute": 6, "second": 7}
